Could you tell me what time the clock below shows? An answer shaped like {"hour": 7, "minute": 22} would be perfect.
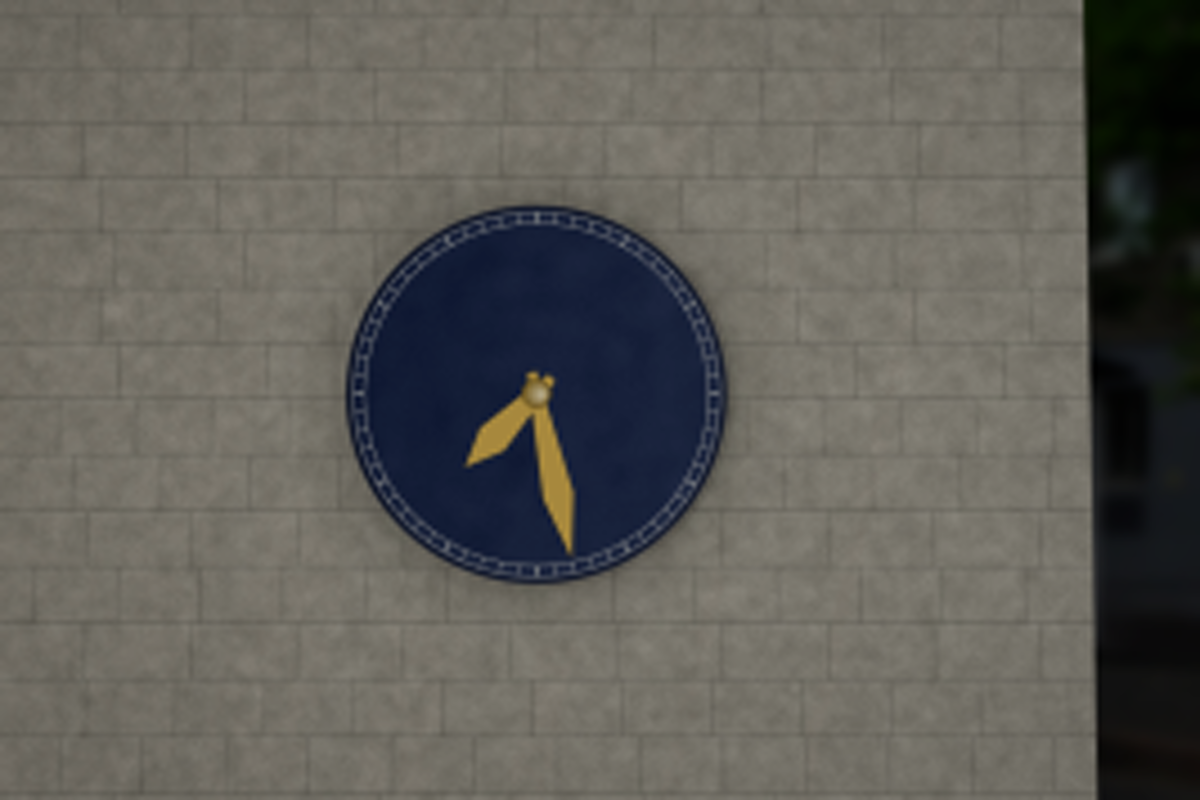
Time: {"hour": 7, "minute": 28}
